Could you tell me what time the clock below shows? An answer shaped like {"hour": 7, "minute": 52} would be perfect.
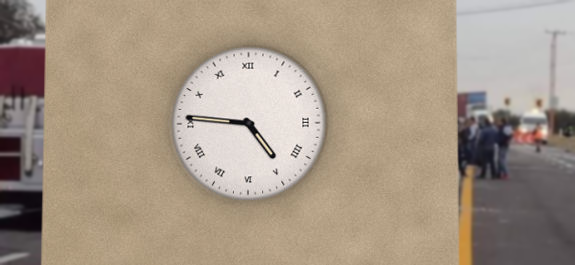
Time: {"hour": 4, "minute": 46}
